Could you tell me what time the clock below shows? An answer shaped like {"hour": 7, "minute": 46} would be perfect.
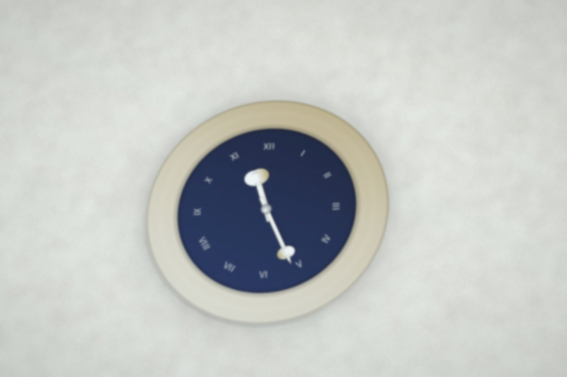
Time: {"hour": 11, "minute": 26}
